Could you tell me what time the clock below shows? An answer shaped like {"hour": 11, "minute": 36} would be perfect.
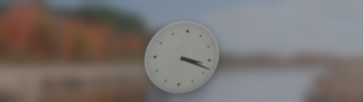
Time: {"hour": 3, "minute": 18}
